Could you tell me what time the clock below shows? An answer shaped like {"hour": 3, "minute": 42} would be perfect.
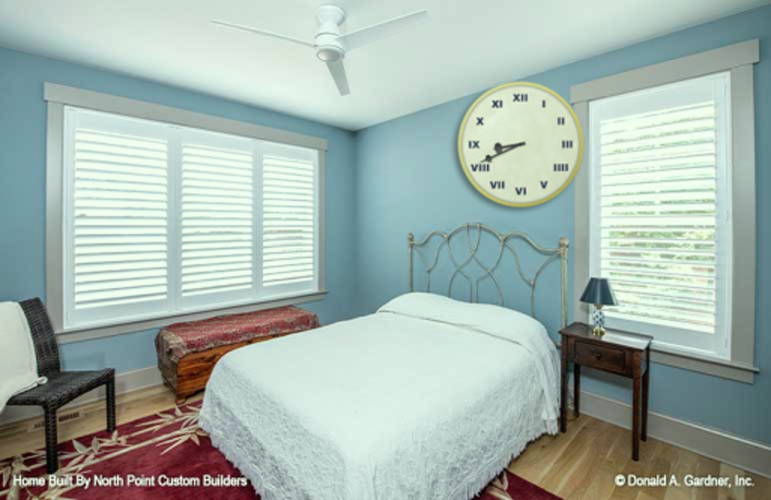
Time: {"hour": 8, "minute": 41}
